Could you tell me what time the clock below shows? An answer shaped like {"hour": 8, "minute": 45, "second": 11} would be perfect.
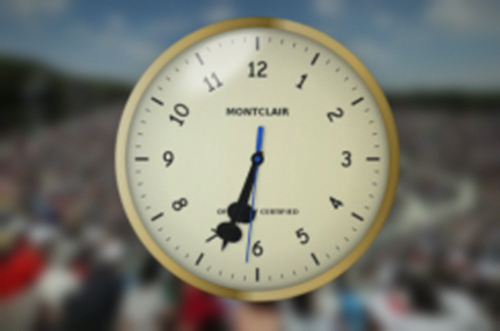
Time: {"hour": 6, "minute": 33, "second": 31}
